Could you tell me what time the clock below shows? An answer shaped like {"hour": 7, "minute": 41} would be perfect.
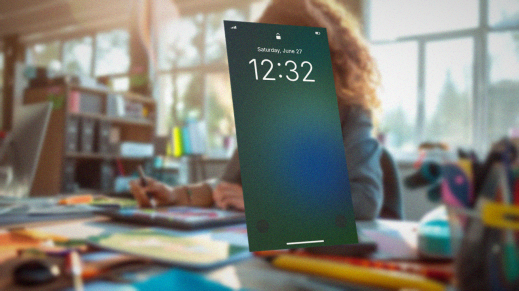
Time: {"hour": 12, "minute": 32}
